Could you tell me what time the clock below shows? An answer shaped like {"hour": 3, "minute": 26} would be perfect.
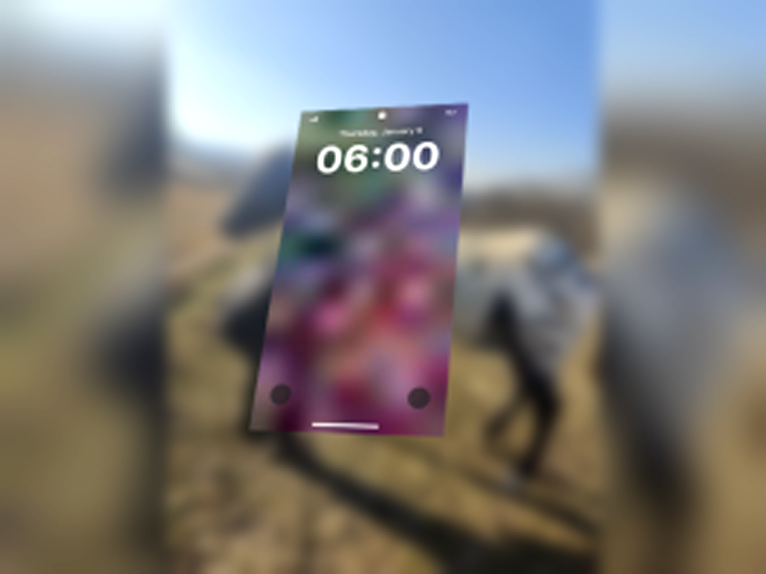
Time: {"hour": 6, "minute": 0}
